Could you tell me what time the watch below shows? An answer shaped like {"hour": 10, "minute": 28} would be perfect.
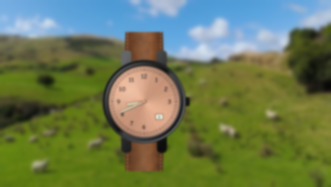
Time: {"hour": 8, "minute": 41}
